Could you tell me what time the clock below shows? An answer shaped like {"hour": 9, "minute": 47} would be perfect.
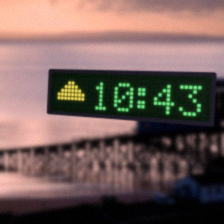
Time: {"hour": 10, "minute": 43}
